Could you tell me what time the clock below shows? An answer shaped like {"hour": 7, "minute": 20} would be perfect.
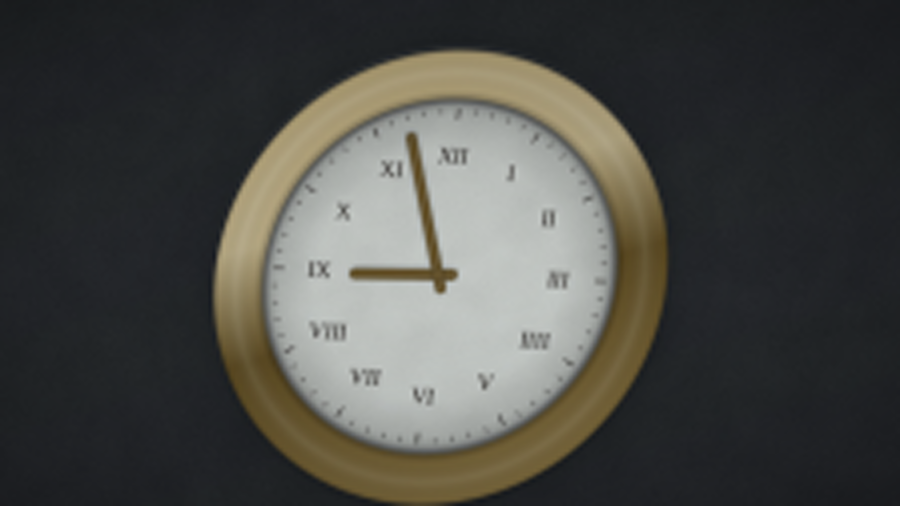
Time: {"hour": 8, "minute": 57}
